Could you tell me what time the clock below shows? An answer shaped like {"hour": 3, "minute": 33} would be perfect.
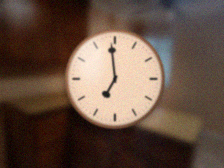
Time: {"hour": 6, "minute": 59}
